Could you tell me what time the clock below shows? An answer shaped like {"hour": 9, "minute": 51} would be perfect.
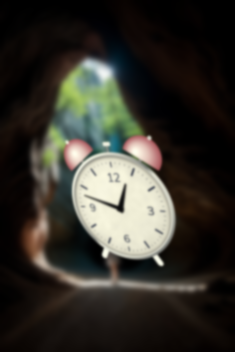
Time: {"hour": 12, "minute": 48}
